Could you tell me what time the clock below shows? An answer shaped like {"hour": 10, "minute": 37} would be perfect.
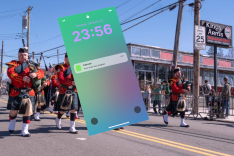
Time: {"hour": 23, "minute": 56}
